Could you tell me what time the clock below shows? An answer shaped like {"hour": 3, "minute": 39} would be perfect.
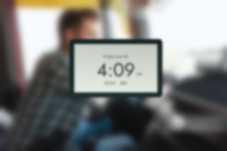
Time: {"hour": 4, "minute": 9}
